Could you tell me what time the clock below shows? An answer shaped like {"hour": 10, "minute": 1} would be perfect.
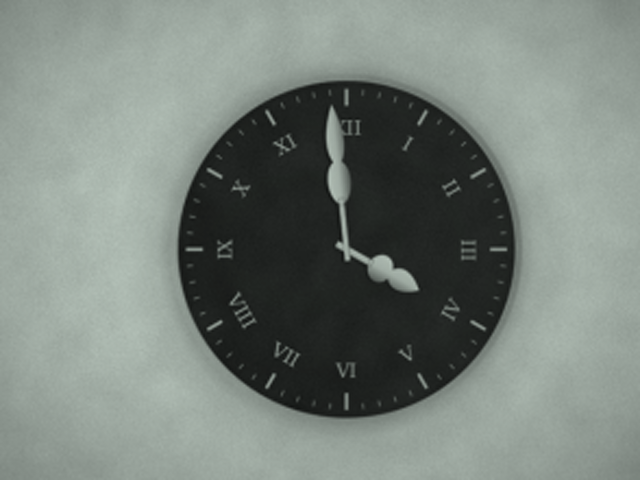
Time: {"hour": 3, "minute": 59}
